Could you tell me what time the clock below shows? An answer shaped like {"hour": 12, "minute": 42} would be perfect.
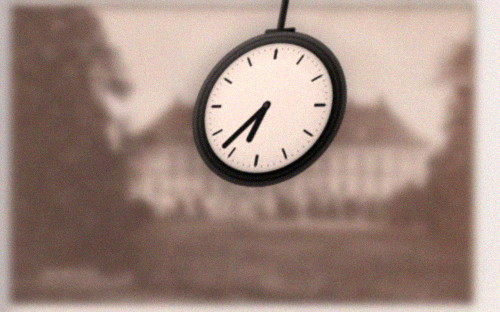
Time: {"hour": 6, "minute": 37}
